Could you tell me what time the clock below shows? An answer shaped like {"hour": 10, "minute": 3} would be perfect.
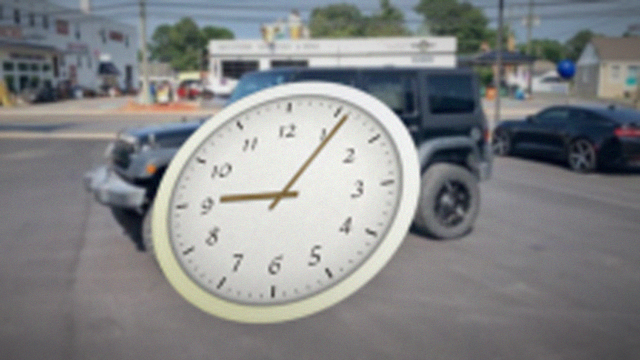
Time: {"hour": 9, "minute": 6}
